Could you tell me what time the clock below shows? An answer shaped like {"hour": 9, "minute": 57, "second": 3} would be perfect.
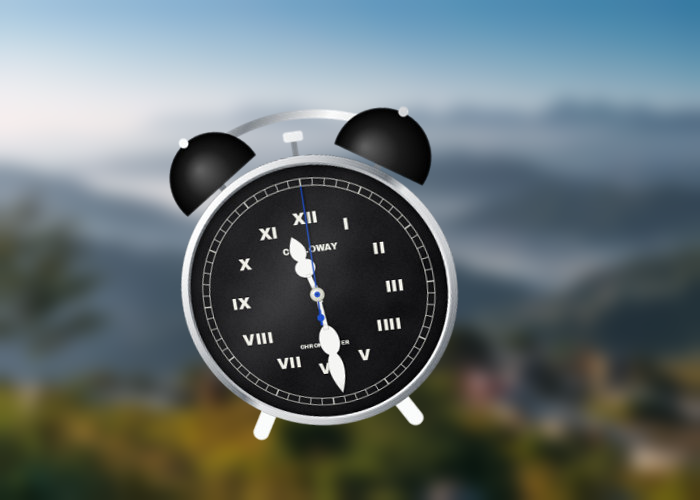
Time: {"hour": 11, "minute": 29, "second": 0}
